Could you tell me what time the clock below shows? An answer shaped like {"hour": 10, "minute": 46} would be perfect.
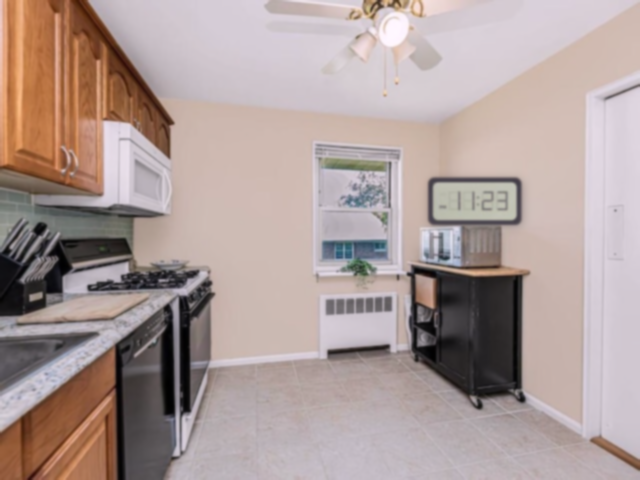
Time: {"hour": 11, "minute": 23}
